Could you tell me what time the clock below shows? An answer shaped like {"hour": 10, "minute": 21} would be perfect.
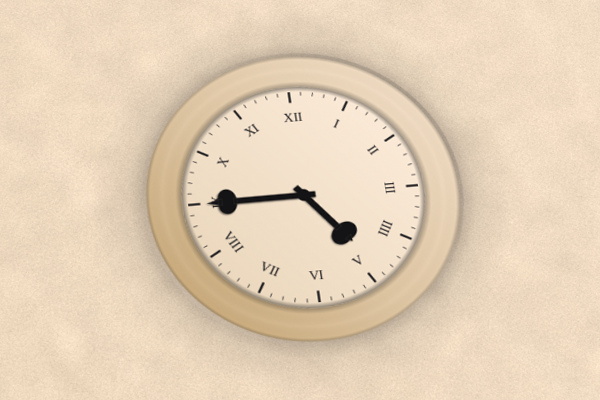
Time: {"hour": 4, "minute": 45}
